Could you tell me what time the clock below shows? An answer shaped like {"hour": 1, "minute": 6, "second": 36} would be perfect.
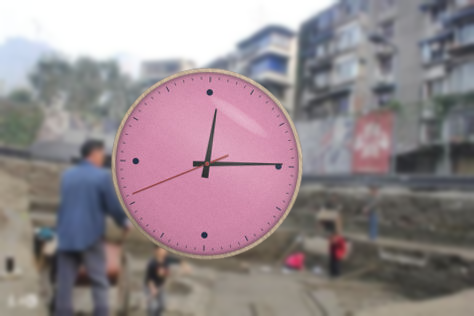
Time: {"hour": 12, "minute": 14, "second": 41}
